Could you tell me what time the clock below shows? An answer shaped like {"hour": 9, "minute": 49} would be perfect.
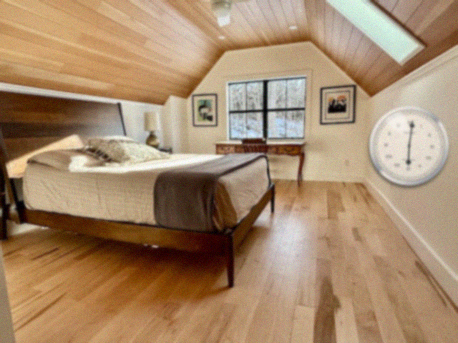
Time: {"hour": 6, "minute": 1}
